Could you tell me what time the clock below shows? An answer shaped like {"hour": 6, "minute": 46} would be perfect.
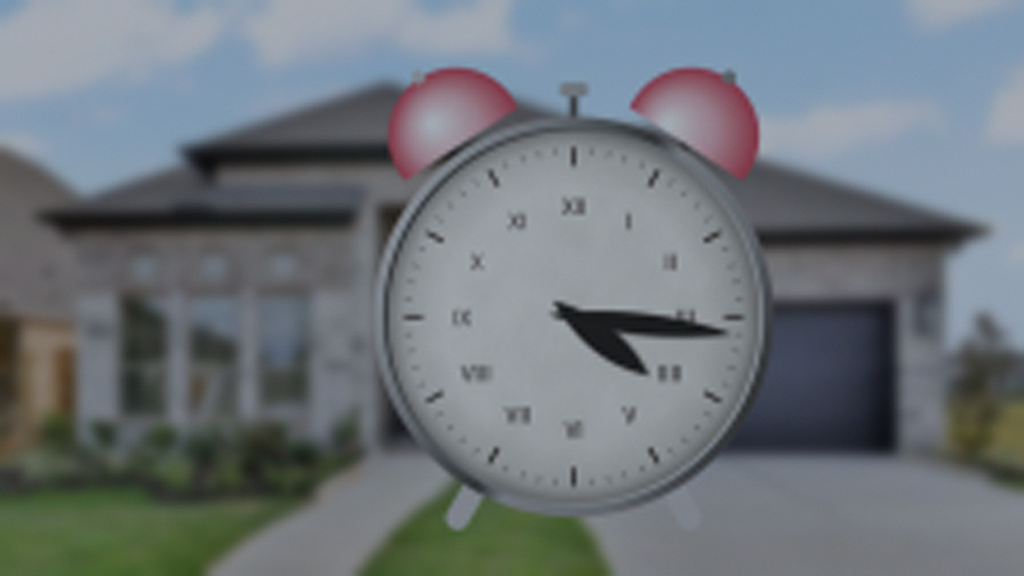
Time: {"hour": 4, "minute": 16}
